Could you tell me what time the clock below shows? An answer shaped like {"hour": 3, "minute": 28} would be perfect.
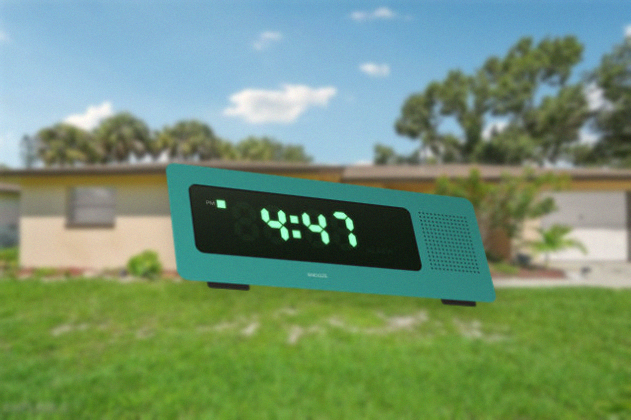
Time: {"hour": 4, "minute": 47}
